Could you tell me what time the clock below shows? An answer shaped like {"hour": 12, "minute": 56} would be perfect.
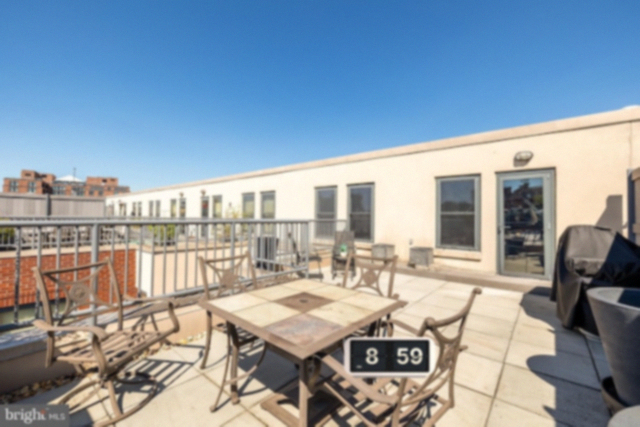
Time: {"hour": 8, "minute": 59}
